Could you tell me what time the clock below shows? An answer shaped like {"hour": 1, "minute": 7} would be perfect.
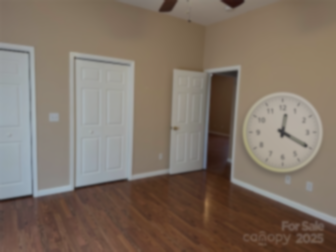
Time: {"hour": 12, "minute": 20}
